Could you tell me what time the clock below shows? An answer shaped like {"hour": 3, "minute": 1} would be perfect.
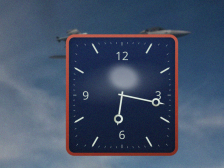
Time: {"hour": 6, "minute": 17}
